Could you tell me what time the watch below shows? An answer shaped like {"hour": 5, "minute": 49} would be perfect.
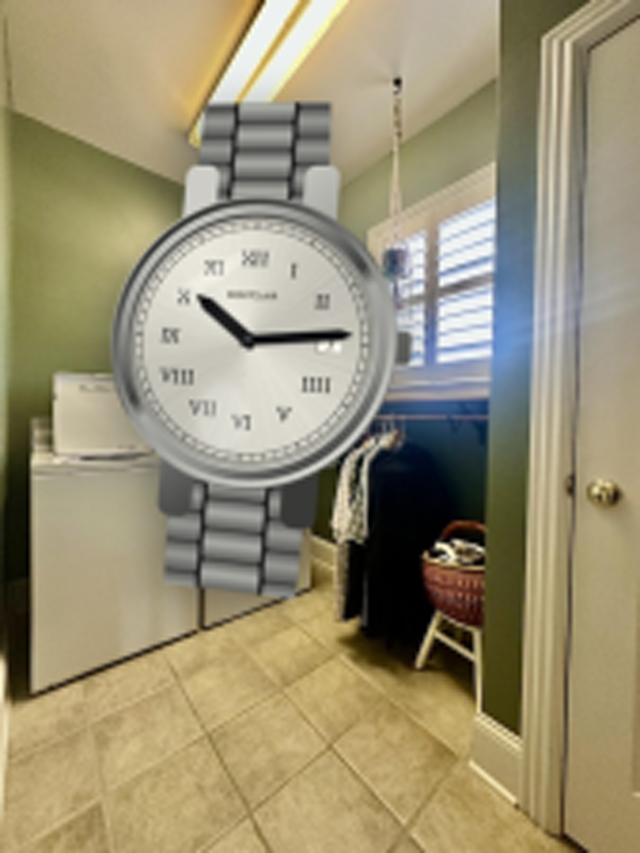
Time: {"hour": 10, "minute": 14}
